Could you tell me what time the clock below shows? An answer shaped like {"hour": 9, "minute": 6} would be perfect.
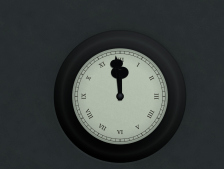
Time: {"hour": 11, "minute": 59}
